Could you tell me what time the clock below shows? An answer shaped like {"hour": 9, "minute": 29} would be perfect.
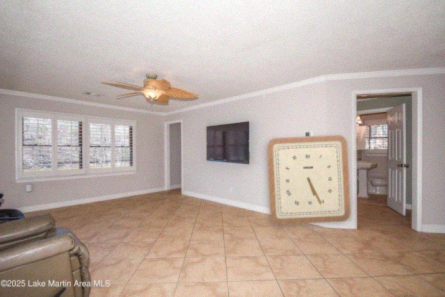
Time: {"hour": 5, "minute": 26}
